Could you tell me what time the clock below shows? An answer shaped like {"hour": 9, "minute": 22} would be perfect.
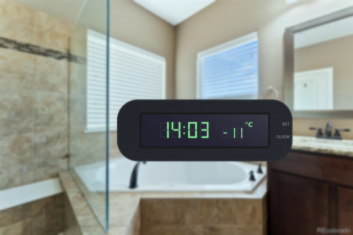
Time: {"hour": 14, "minute": 3}
